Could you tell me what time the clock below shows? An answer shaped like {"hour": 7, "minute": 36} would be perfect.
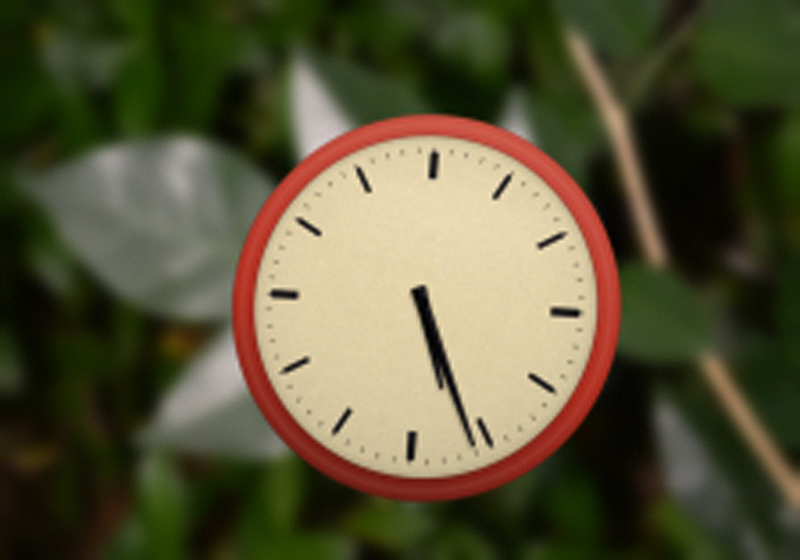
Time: {"hour": 5, "minute": 26}
